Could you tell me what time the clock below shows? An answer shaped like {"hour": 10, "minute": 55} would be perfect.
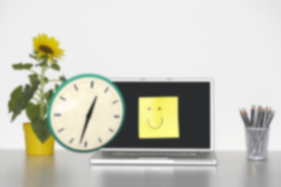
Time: {"hour": 12, "minute": 32}
